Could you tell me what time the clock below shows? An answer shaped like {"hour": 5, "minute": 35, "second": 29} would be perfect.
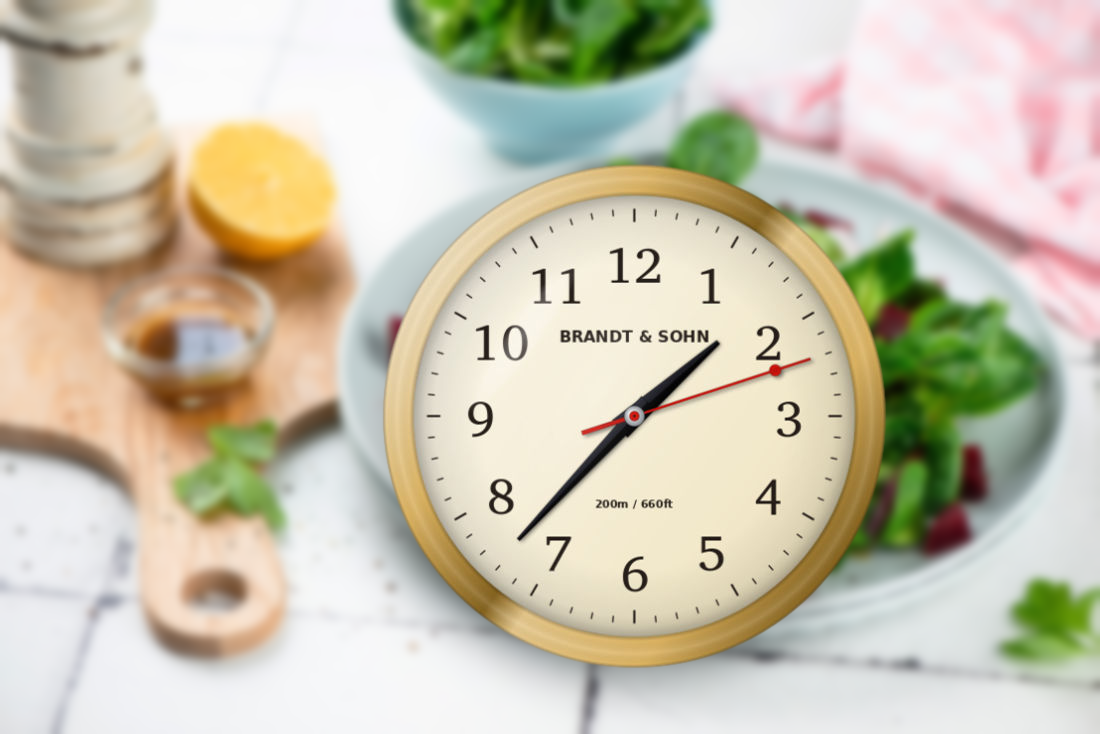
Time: {"hour": 1, "minute": 37, "second": 12}
